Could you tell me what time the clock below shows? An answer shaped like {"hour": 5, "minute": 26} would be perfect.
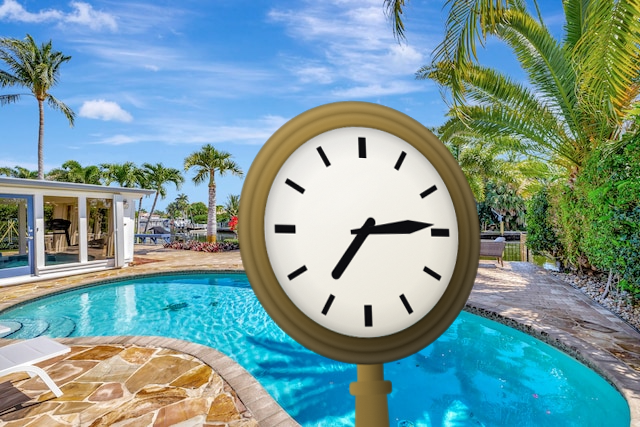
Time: {"hour": 7, "minute": 14}
